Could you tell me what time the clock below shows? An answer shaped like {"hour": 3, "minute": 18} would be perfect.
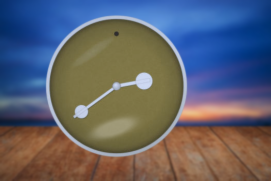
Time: {"hour": 2, "minute": 39}
